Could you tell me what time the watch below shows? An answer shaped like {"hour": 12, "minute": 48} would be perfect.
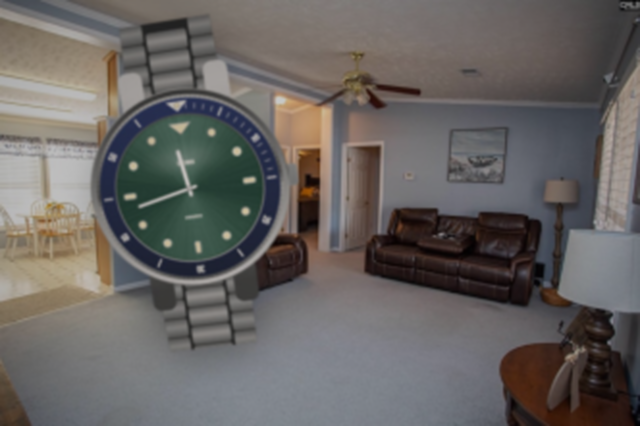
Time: {"hour": 11, "minute": 43}
